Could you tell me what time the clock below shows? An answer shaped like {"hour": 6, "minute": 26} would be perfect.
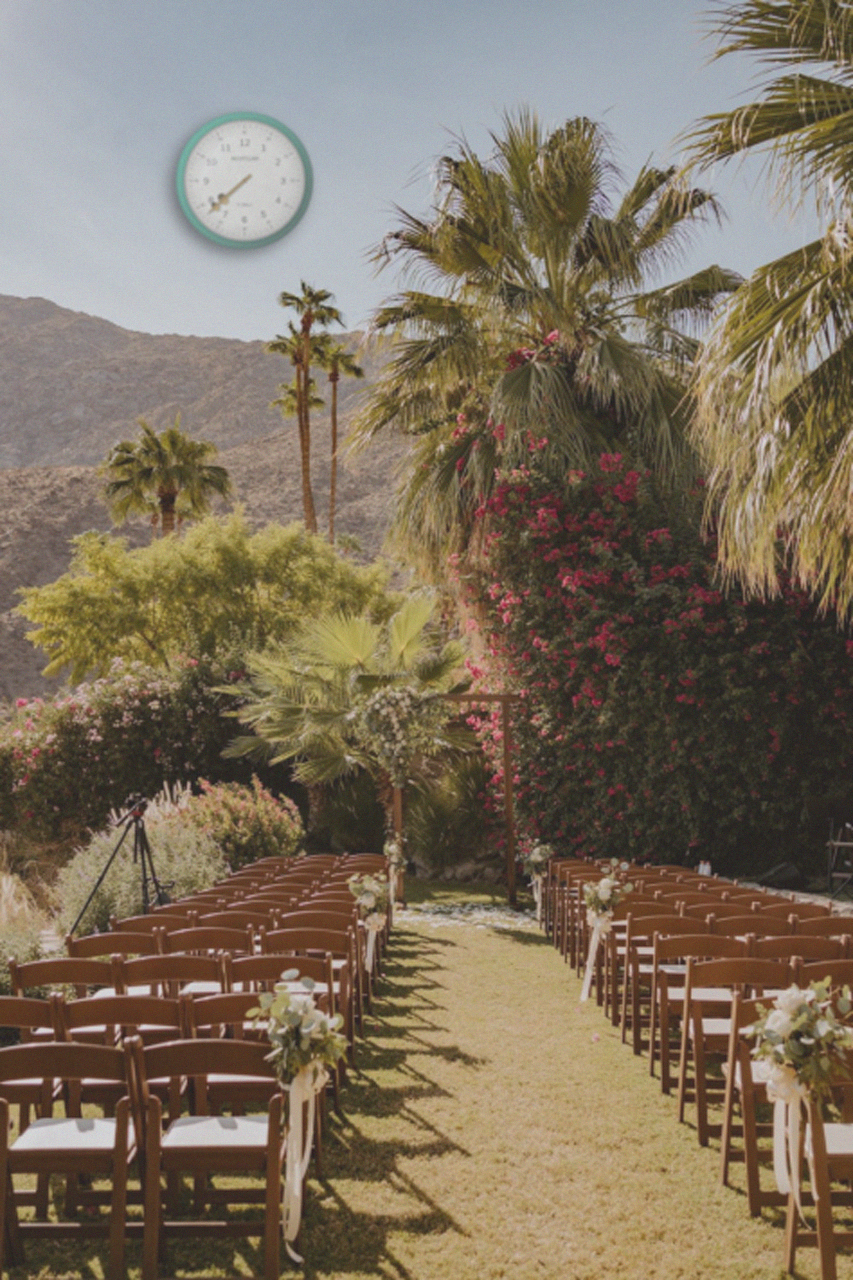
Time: {"hour": 7, "minute": 38}
